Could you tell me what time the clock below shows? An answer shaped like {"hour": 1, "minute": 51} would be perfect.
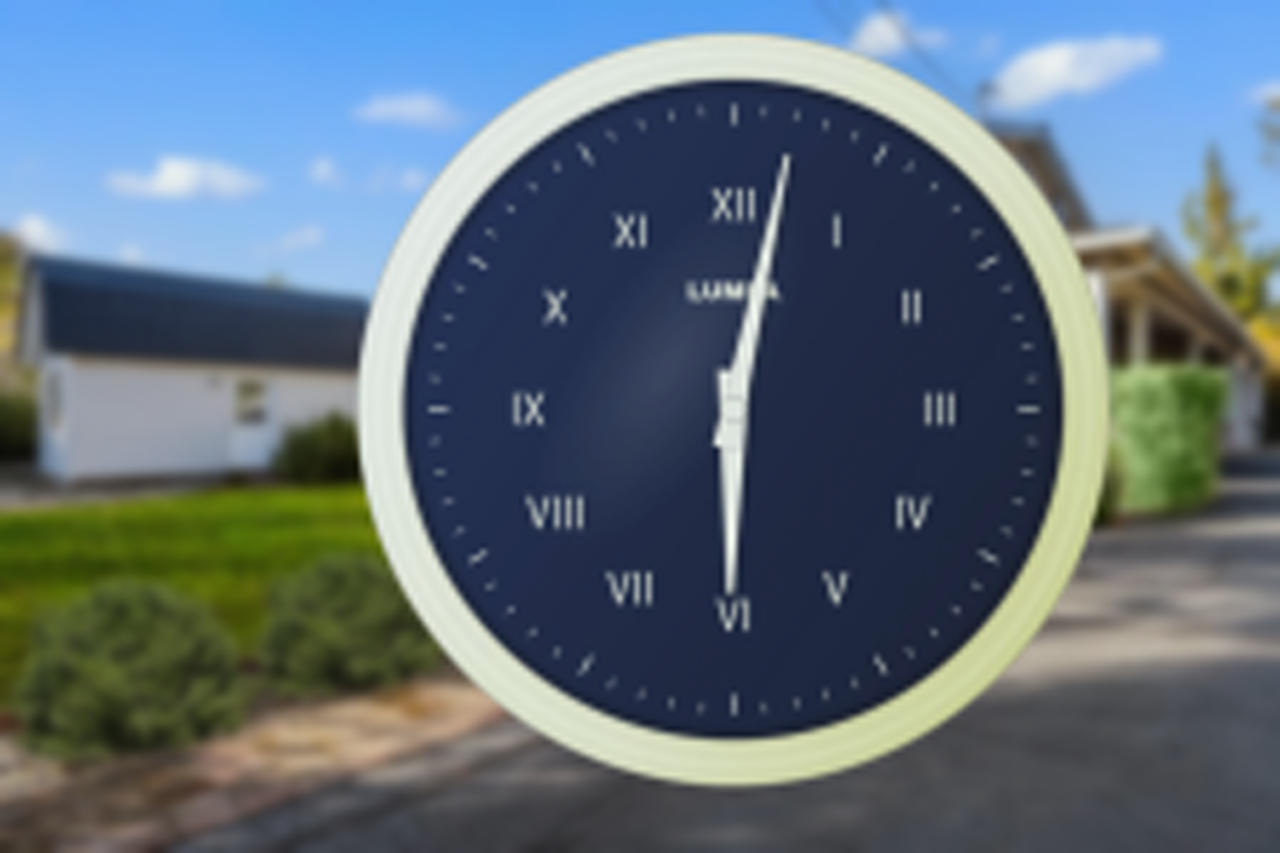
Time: {"hour": 6, "minute": 2}
